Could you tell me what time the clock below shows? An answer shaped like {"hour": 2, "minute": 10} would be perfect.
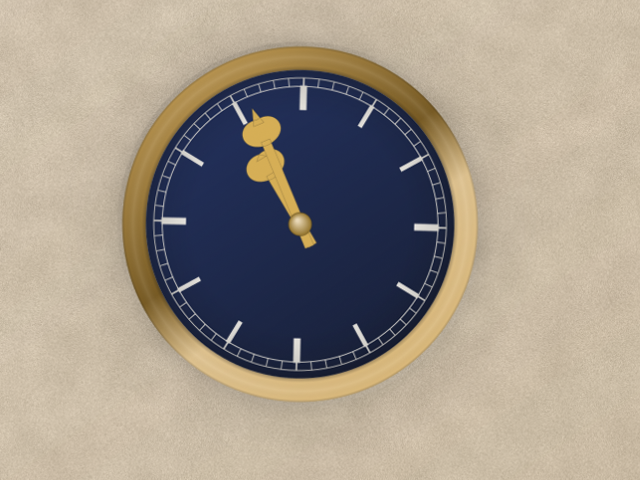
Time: {"hour": 10, "minute": 56}
